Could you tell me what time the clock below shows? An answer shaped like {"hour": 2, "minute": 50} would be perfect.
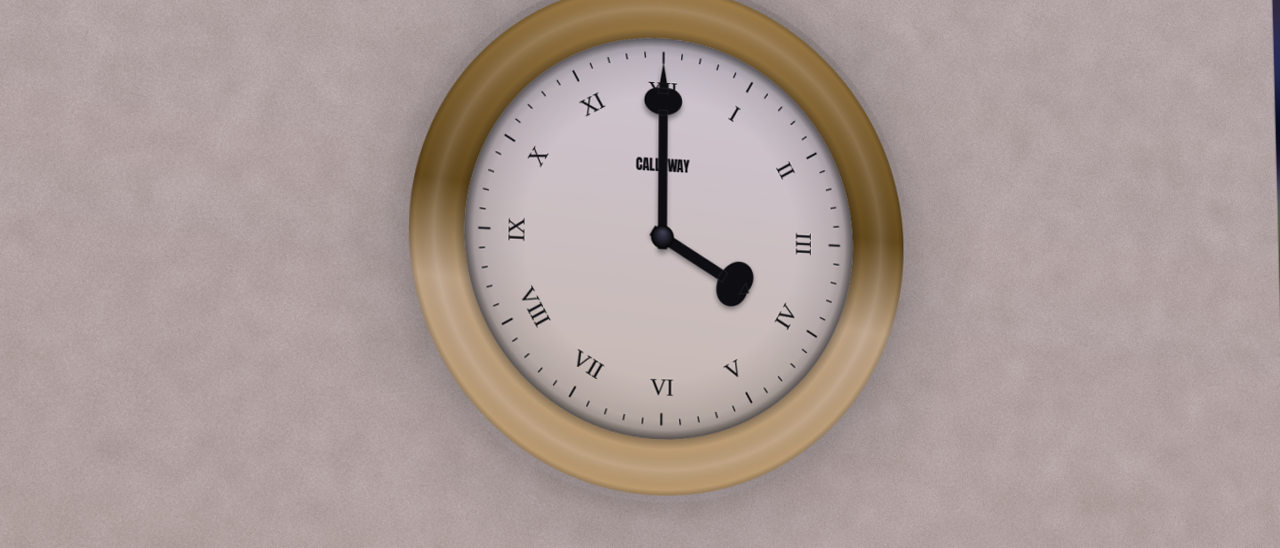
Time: {"hour": 4, "minute": 0}
